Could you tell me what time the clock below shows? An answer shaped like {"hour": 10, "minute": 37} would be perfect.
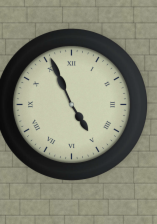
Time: {"hour": 4, "minute": 56}
